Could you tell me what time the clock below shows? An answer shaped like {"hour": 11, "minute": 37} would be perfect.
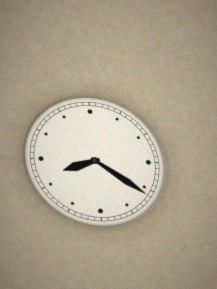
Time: {"hour": 8, "minute": 21}
